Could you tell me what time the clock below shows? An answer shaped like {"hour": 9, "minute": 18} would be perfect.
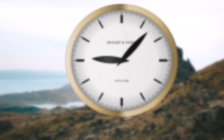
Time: {"hour": 9, "minute": 7}
